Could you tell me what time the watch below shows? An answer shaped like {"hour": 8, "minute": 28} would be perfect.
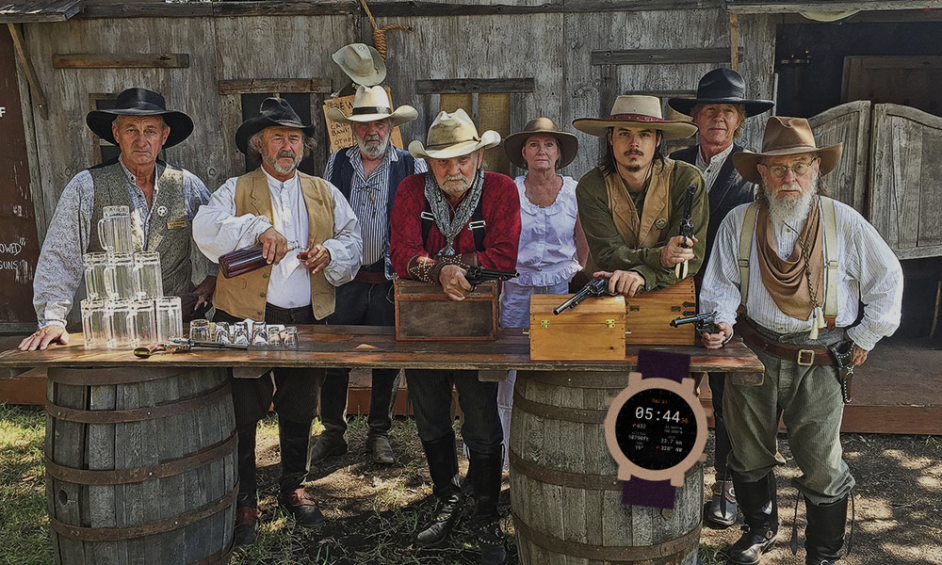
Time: {"hour": 5, "minute": 44}
